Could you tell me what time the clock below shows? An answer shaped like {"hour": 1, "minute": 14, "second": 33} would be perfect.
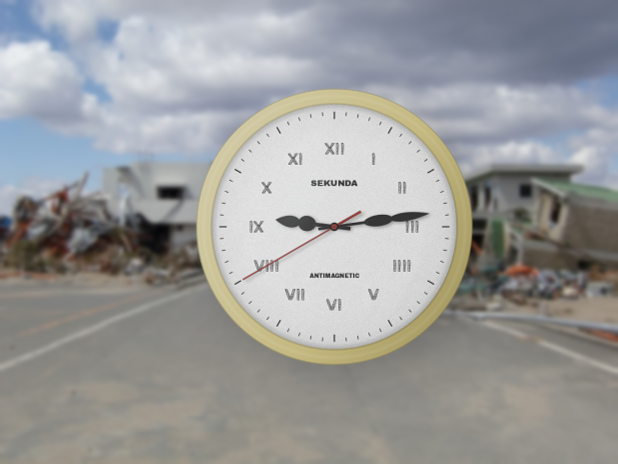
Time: {"hour": 9, "minute": 13, "second": 40}
